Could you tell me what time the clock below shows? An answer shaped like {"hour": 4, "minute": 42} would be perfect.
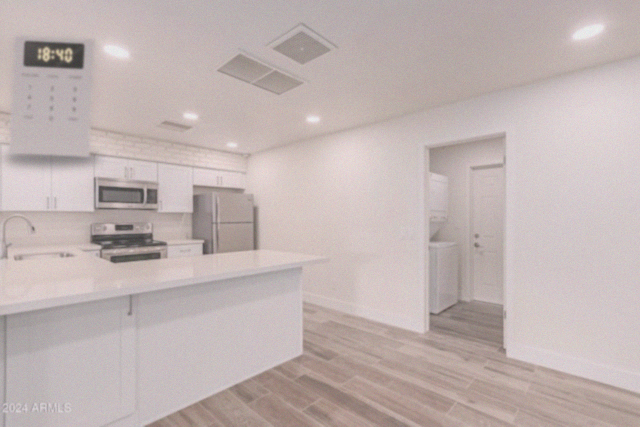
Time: {"hour": 18, "minute": 40}
